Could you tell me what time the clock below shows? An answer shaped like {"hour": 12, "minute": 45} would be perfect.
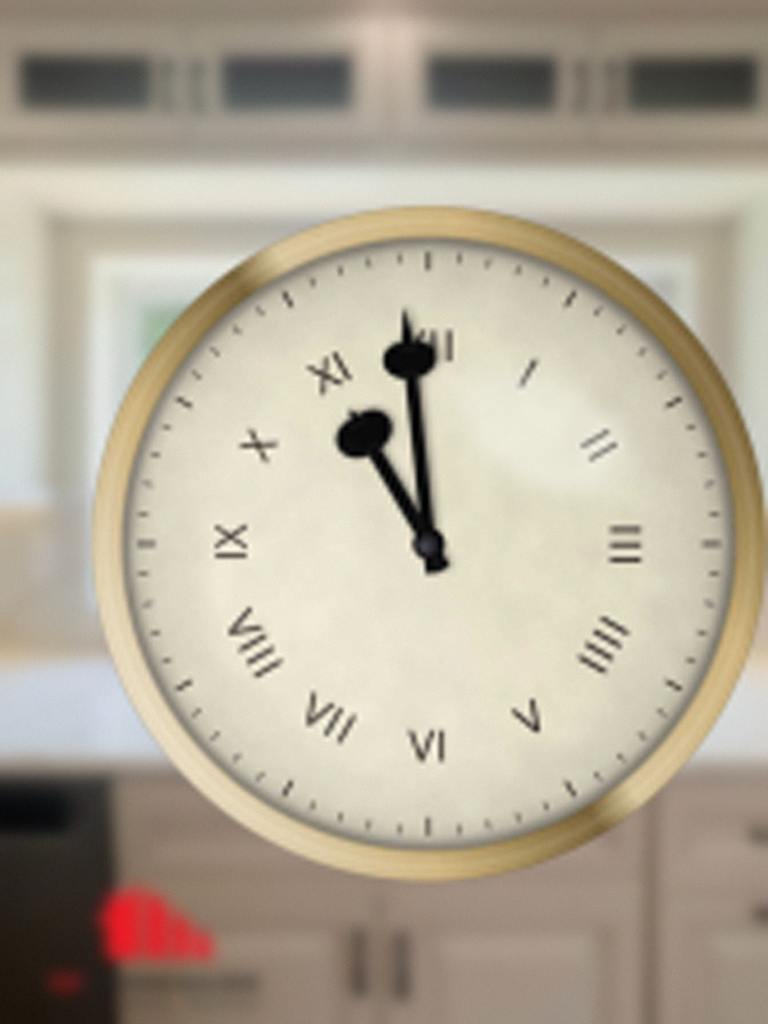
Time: {"hour": 10, "minute": 59}
